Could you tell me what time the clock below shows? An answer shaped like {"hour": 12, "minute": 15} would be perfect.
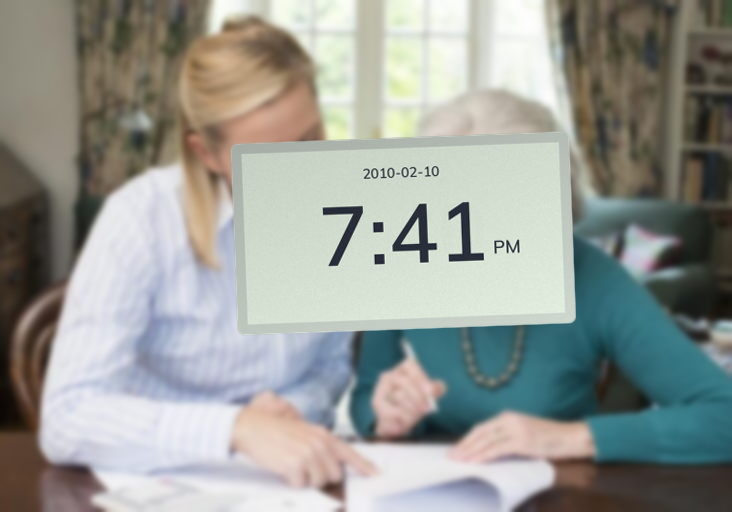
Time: {"hour": 7, "minute": 41}
